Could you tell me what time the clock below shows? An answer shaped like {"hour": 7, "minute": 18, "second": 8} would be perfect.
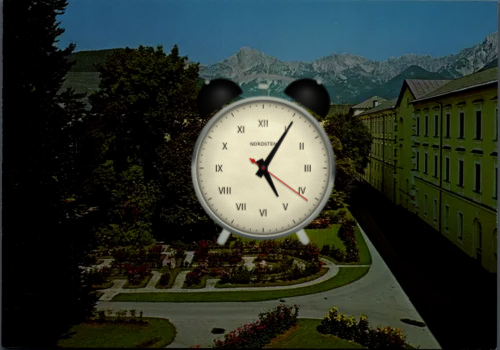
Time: {"hour": 5, "minute": 5, "second": 21}
